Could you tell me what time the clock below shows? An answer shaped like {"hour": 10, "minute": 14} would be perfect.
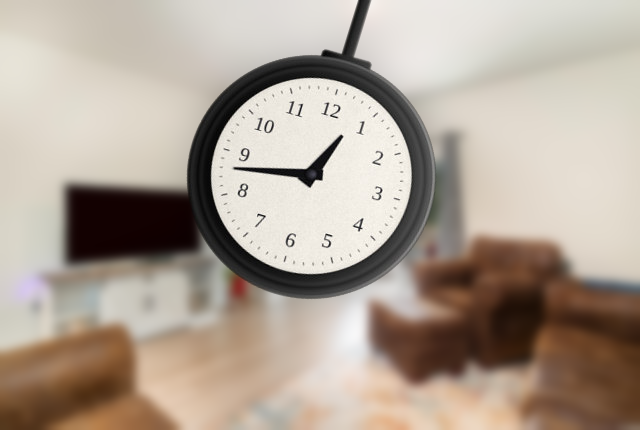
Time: {"hour": 12, "minute": 43}
